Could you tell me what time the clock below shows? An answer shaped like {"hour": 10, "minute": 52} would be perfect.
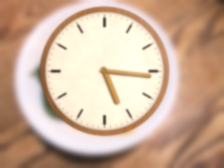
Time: {"hour": 5, "minute": 16}
